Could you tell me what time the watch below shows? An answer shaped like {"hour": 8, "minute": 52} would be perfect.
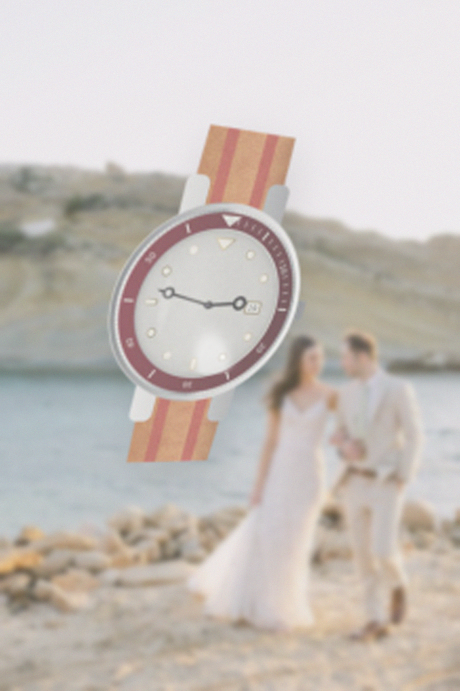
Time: {"hour": 2, "minute": 47}
